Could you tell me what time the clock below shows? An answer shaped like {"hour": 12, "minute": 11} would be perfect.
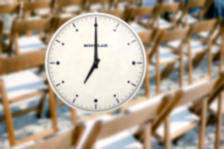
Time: {"hour": 7, "minute": 0}
